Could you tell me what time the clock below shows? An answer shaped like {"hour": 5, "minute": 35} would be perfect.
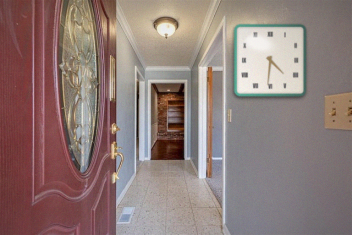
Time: {"hour": 4, "minute": 31}
